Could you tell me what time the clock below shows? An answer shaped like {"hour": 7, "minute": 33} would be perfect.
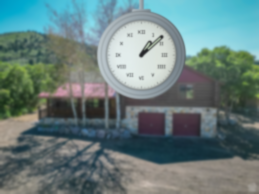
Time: {"hour": 1, "minute": 8}
